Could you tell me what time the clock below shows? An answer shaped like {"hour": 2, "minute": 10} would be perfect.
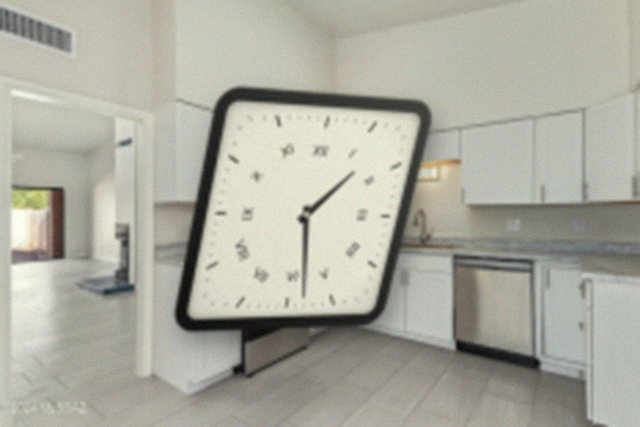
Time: {"hour": 1, "minute": 28}
